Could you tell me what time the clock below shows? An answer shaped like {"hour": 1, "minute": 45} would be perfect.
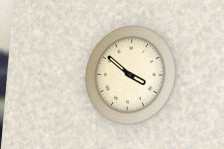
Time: {"hour": 3, "minute": 51}
